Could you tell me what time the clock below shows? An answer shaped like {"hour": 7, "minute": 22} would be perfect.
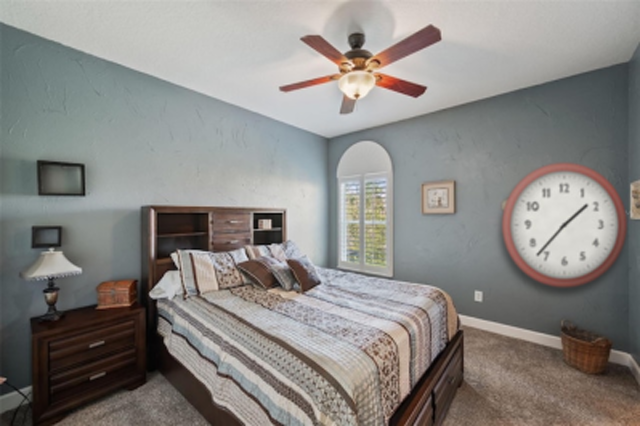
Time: {"hour": 1, "minute": 37}
